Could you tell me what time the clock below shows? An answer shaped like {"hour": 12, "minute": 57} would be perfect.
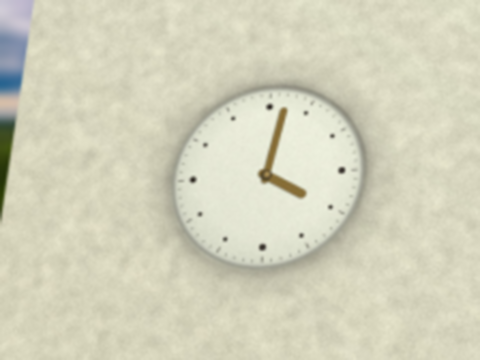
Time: {"hour": 4, "minute": 2}
